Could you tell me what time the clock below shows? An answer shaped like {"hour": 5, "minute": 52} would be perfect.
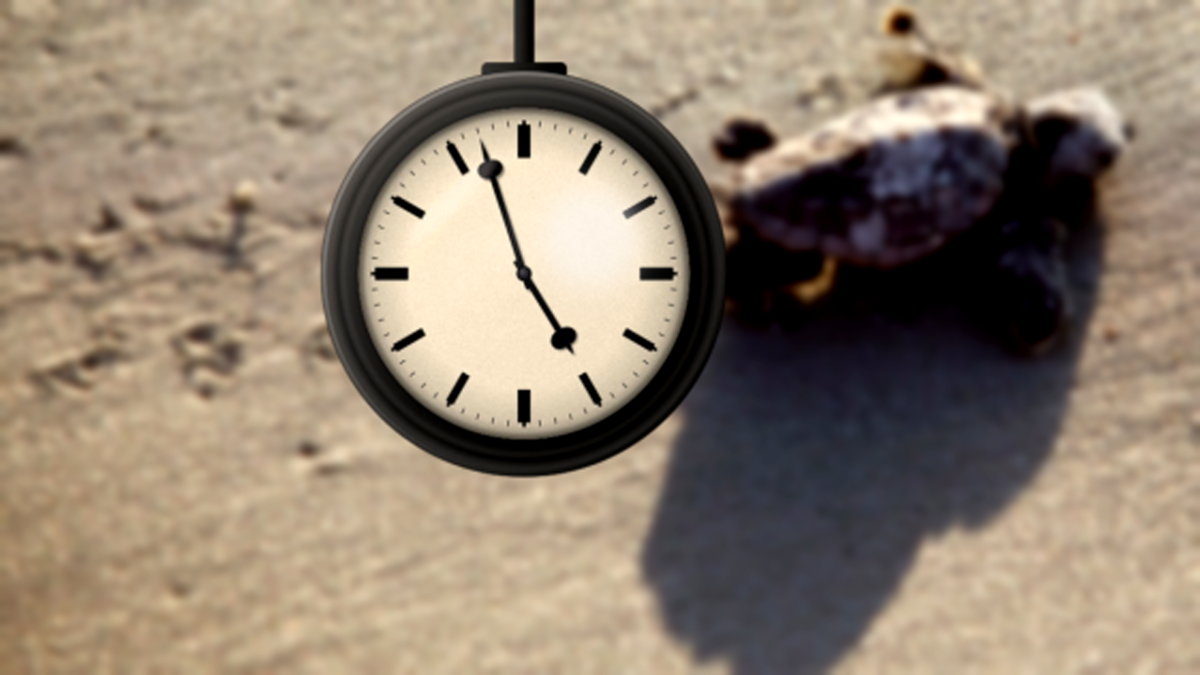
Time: {"hour": 4, "minute": 57}
